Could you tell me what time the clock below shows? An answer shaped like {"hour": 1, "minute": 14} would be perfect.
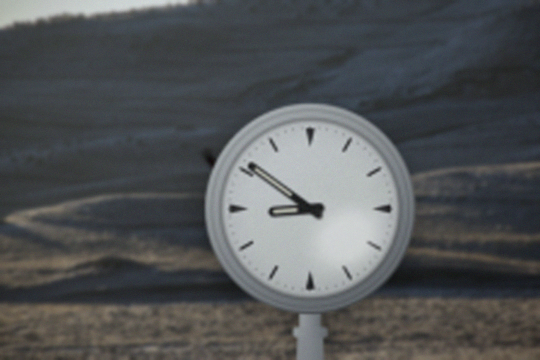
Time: {"hour": 8, "minute": 51}
